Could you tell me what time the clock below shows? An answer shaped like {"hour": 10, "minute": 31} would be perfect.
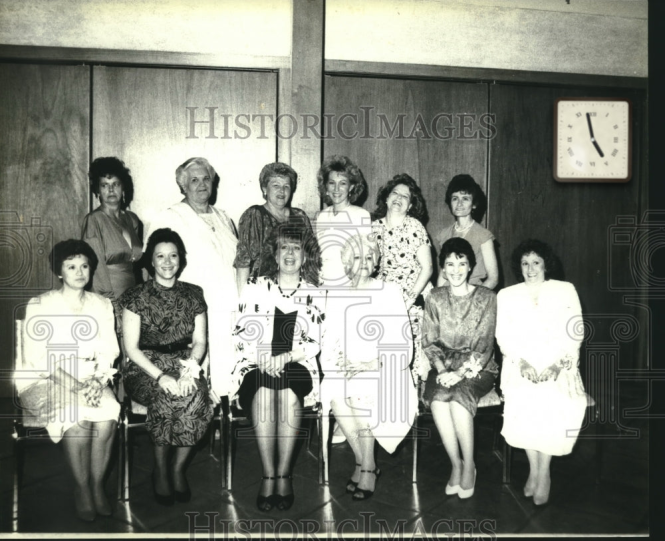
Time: {"hour": 4, "minute": 58}
